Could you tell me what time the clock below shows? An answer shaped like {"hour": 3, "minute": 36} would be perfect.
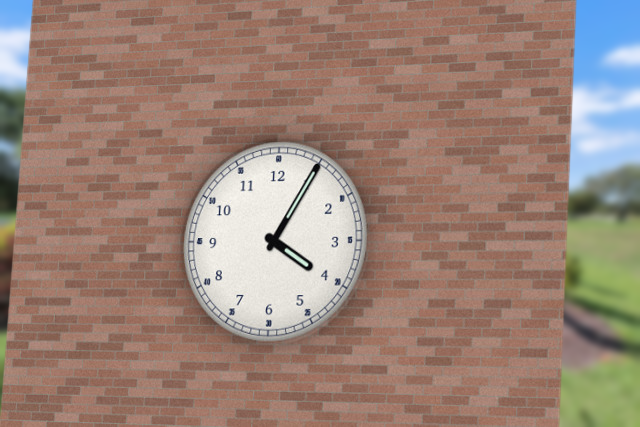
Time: {"hour": 4, "minute": 5}
